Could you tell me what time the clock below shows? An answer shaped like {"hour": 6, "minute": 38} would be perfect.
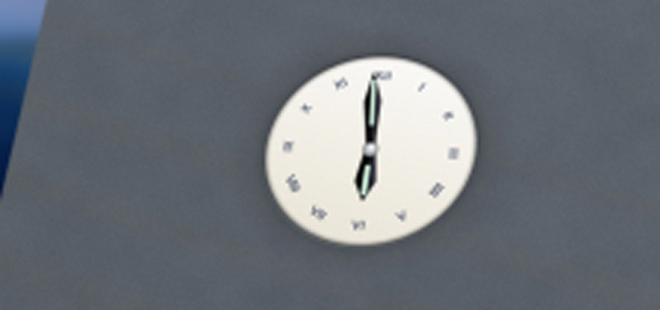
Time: {"hour": 5, "minute": 59}
